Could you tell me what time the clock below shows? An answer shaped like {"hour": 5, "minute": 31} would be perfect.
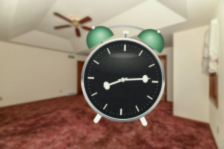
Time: {"hour": 8, "minute": 14}
